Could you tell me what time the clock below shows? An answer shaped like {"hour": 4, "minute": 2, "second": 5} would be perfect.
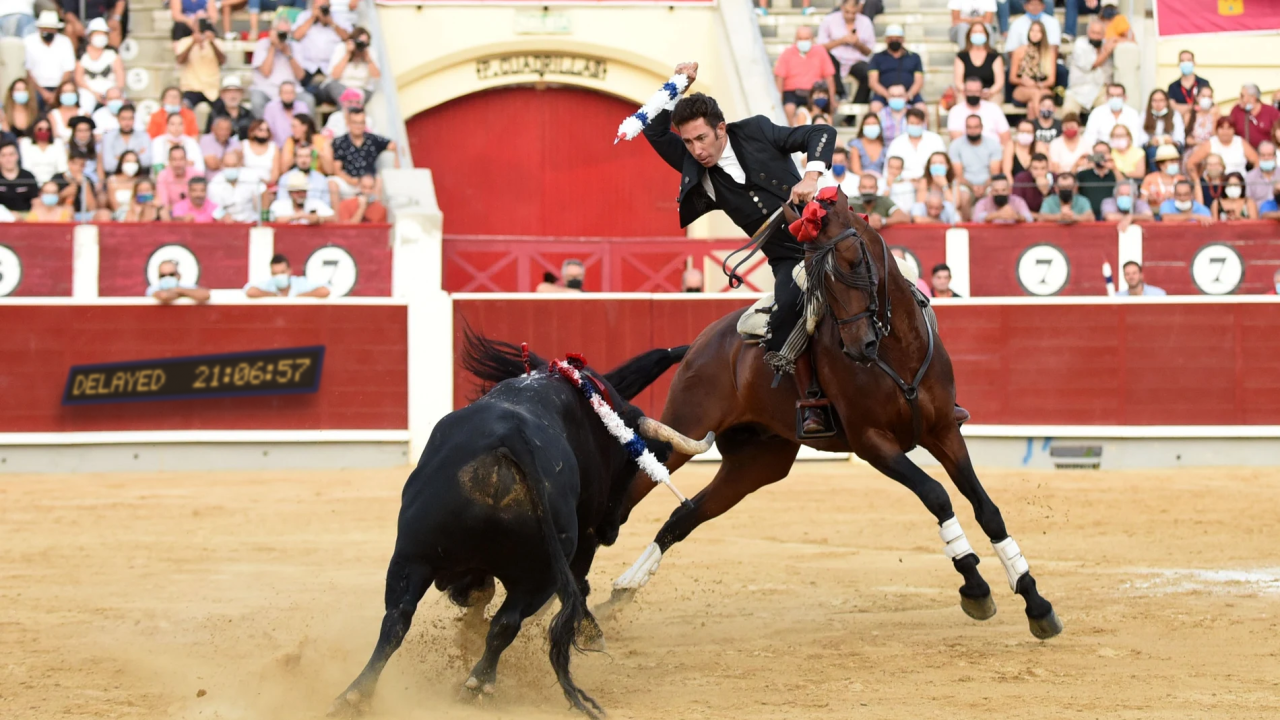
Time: {"hour": 21, "minute": 6, "second": 57}
